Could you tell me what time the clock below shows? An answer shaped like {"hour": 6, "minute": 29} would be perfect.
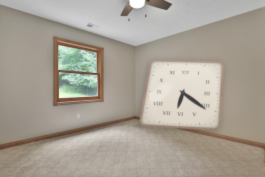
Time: {"hour": 6, "minute": 21}
